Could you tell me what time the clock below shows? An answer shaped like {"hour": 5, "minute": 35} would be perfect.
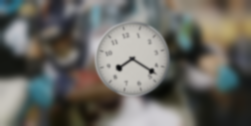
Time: {"hour": 8, "minute": 23}
